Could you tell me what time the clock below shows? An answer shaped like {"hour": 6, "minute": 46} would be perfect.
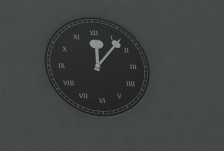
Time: {"hour": 12, "minute": 7}
